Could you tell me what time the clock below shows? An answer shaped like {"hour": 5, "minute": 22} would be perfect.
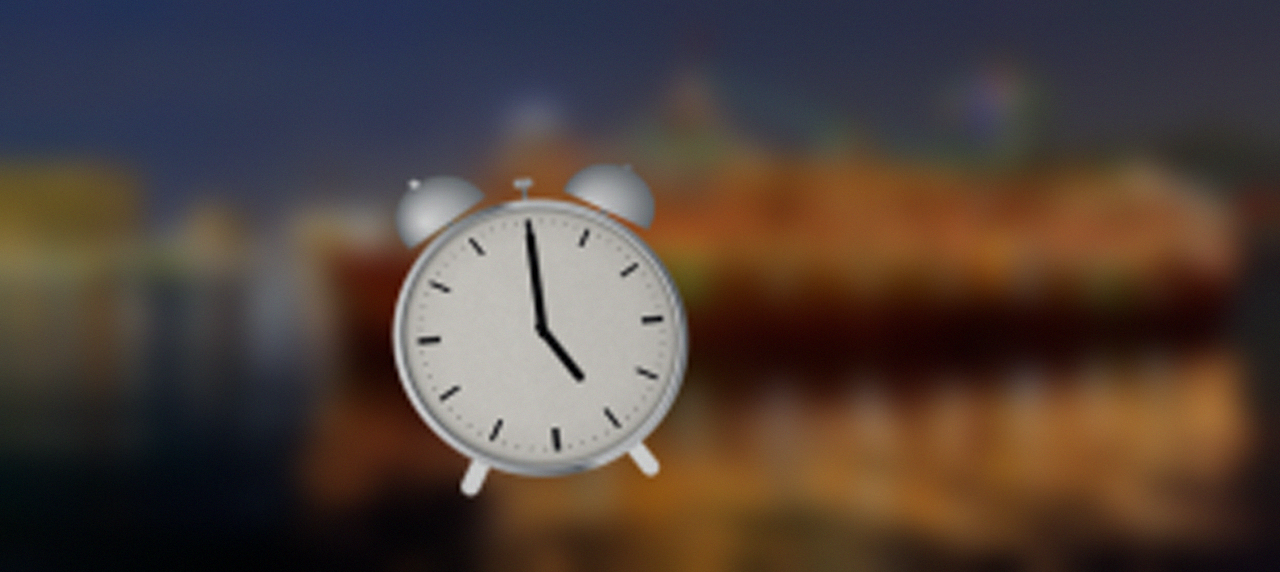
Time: {"hour": 5, "minute": 0}
